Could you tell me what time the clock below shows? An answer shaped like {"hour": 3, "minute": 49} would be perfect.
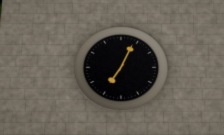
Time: {"hour": 7, "minute": 4}
